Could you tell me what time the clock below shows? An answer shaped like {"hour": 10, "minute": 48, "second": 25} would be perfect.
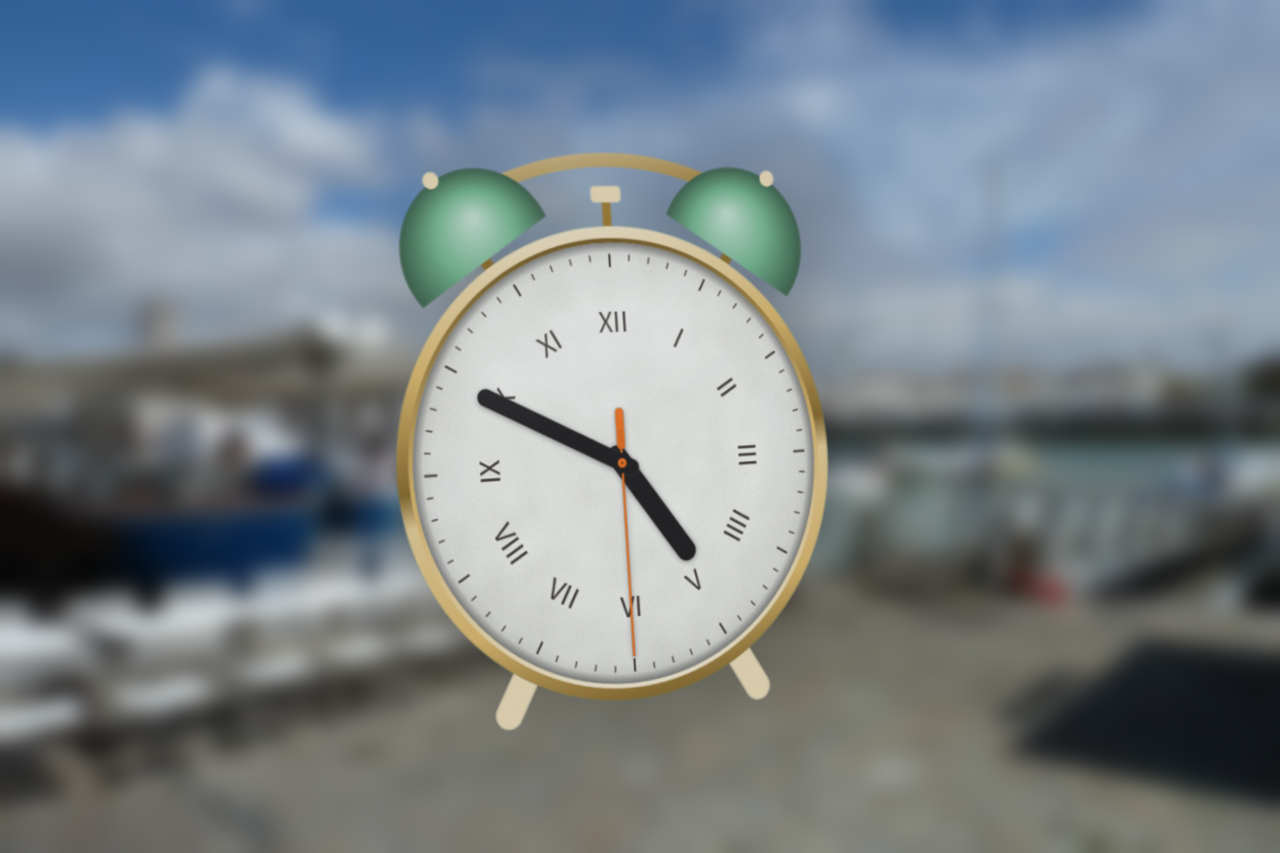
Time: {"hour": 4, "minute": 49, "second": 30}
